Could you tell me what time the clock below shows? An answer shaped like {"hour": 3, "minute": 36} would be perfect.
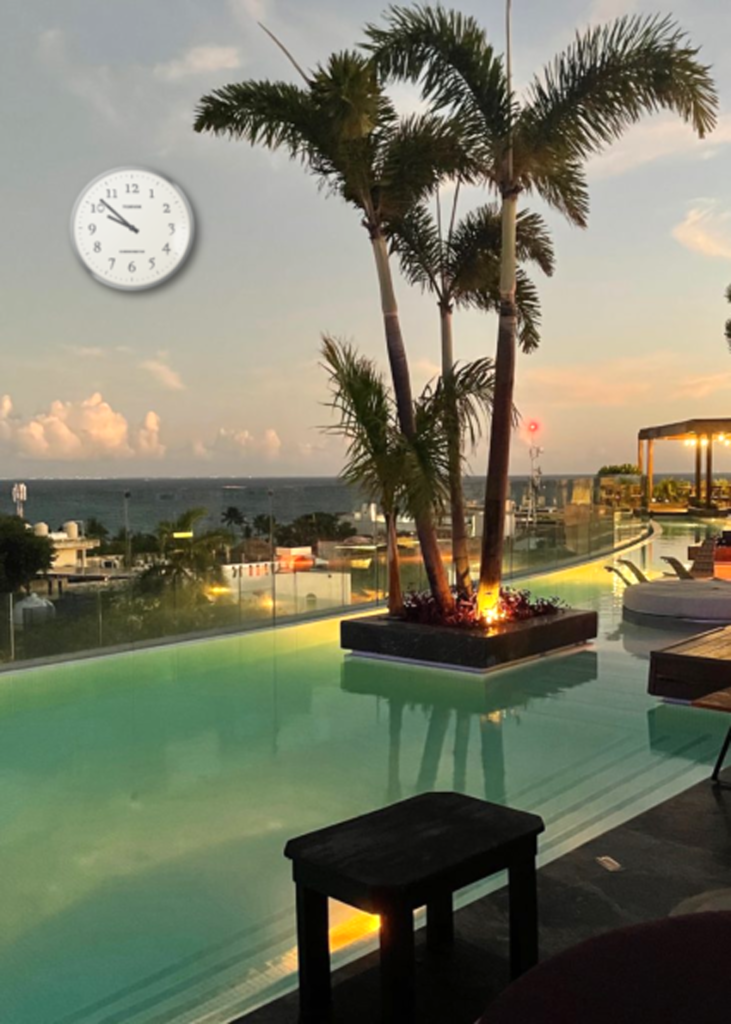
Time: {"hour": 9, "minute": 52}
